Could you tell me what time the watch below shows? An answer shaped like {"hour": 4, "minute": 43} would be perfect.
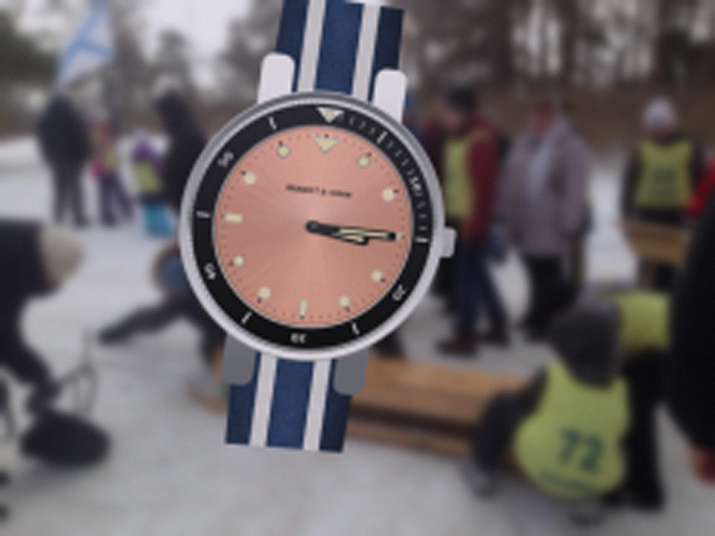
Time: {"hour": 3, "minute": 15}
